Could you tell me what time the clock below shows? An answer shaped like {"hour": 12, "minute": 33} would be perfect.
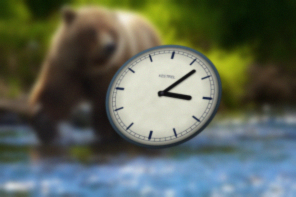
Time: {"hour": 3, "minute": 7}
